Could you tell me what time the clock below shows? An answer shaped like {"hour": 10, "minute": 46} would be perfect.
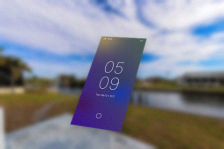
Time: {"hour": 5, "minute": 9}
